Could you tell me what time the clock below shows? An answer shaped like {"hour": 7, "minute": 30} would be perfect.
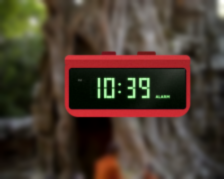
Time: {"hour": 10, "minute": 39}
